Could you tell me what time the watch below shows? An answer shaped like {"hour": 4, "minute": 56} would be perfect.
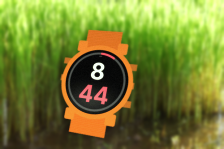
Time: {"hour": 8, "minute": 44}
